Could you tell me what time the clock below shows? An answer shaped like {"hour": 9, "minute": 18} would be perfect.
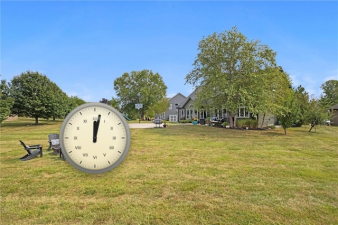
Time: {"hour": 12, "minute": 2}
